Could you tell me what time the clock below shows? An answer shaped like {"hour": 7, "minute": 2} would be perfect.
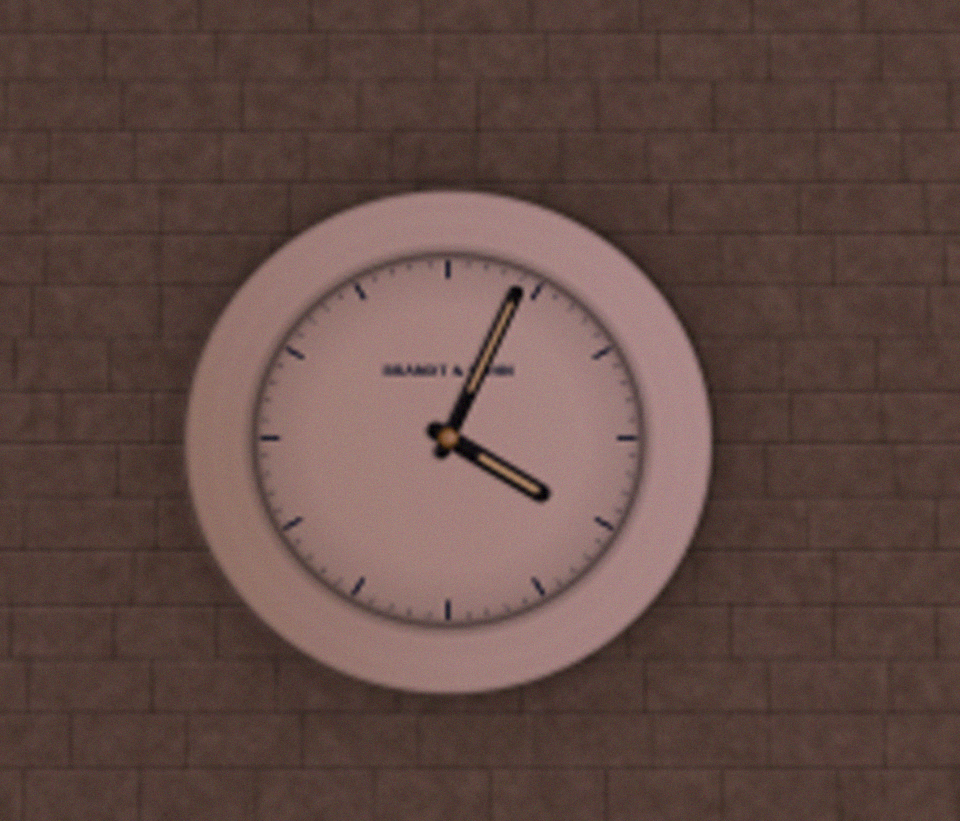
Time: {"hour": 4, "minute": 4}
